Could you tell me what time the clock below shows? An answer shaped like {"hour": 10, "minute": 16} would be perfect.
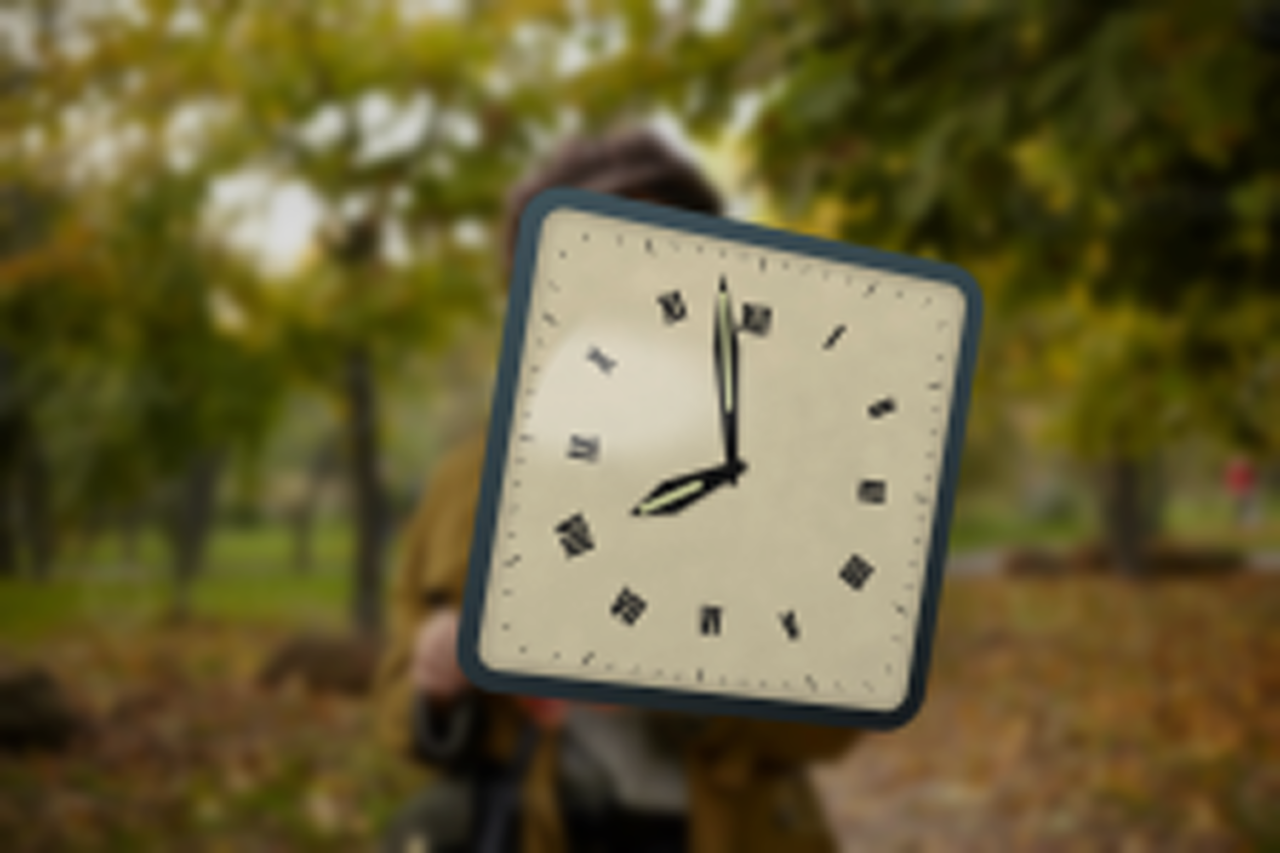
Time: {"hour": 7, "minute": 58}
